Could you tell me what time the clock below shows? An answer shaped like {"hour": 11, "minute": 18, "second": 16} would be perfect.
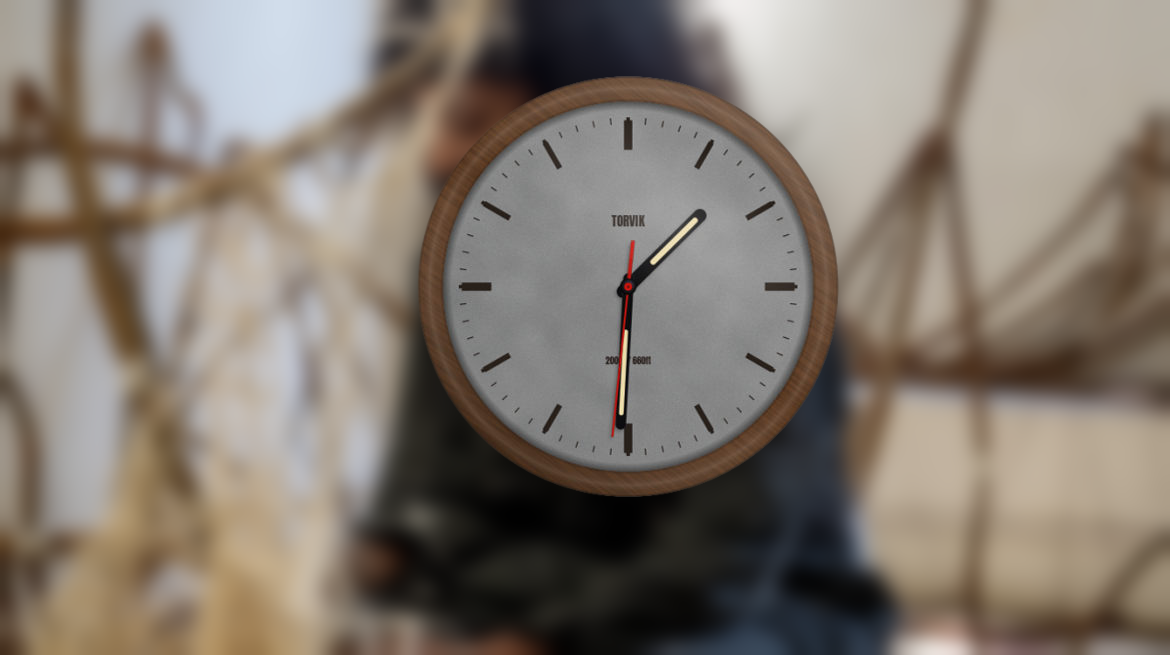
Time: {"hour": 1, "minute": 30, "second": 31}
